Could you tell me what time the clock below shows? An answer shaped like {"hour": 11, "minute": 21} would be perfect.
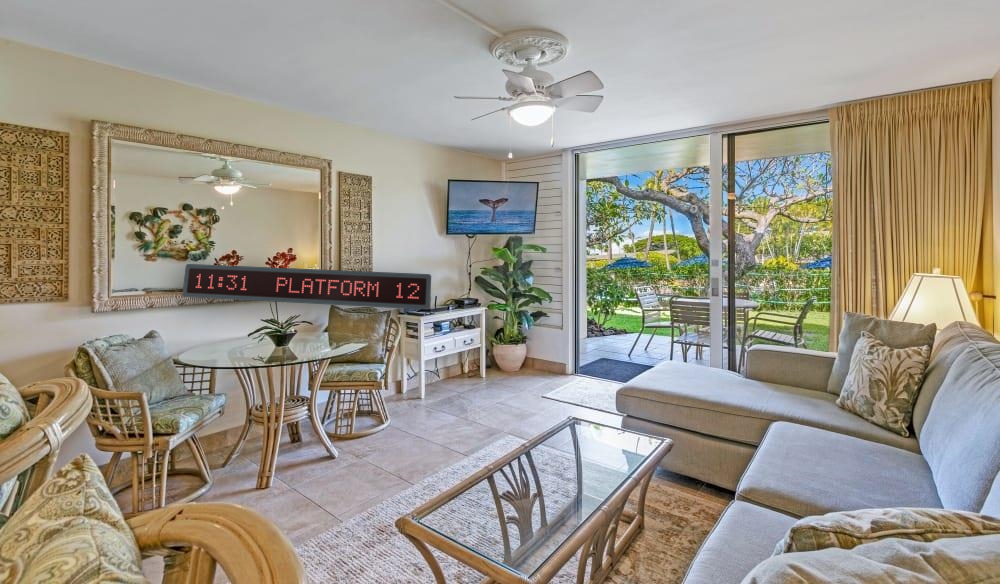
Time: {"hour": 11, "minute": 31}
